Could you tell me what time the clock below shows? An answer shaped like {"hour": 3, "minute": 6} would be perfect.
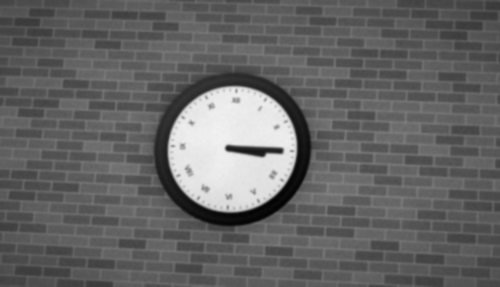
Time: {"hour": 3, "minute": 15}
